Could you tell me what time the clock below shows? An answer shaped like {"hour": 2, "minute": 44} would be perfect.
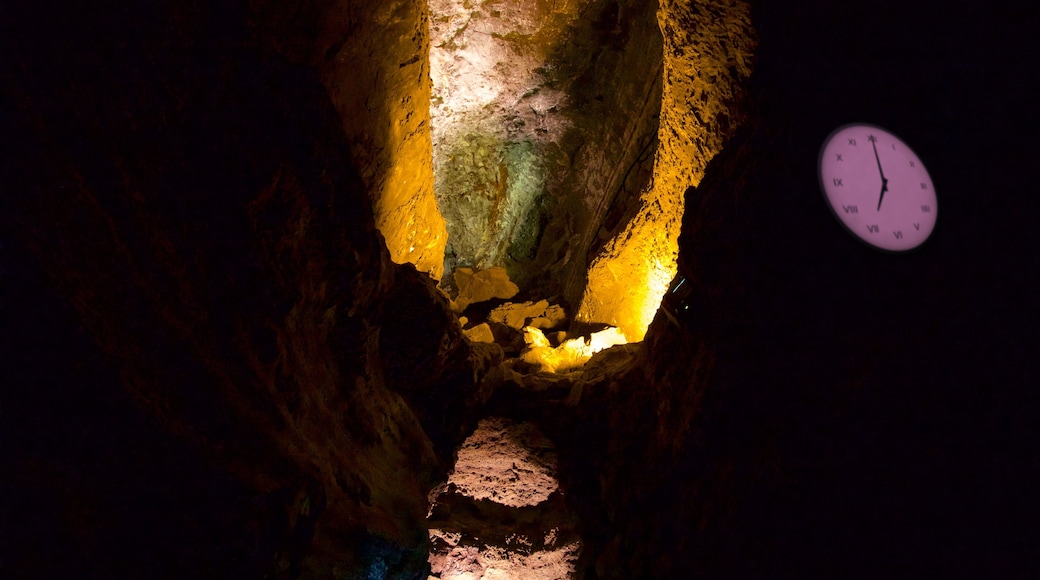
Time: {"hour": 7, "minute": 0}
